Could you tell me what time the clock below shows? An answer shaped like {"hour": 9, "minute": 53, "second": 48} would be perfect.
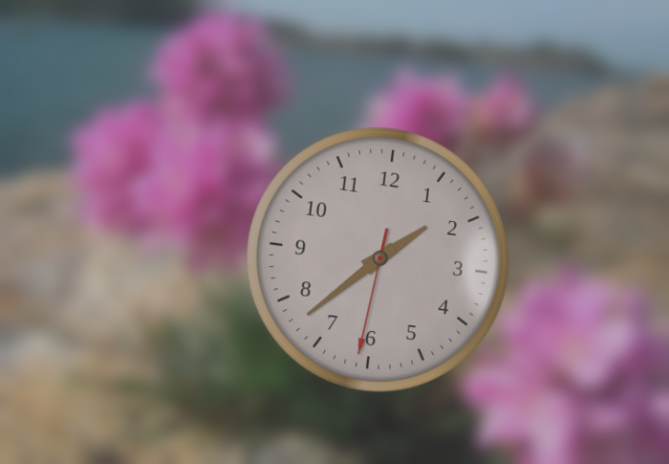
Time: {"hour": 1, "minute": 37, "second": 31}
